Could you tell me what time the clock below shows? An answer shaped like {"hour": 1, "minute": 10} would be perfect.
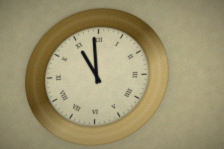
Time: {"hour": 10, "minute": 59}
